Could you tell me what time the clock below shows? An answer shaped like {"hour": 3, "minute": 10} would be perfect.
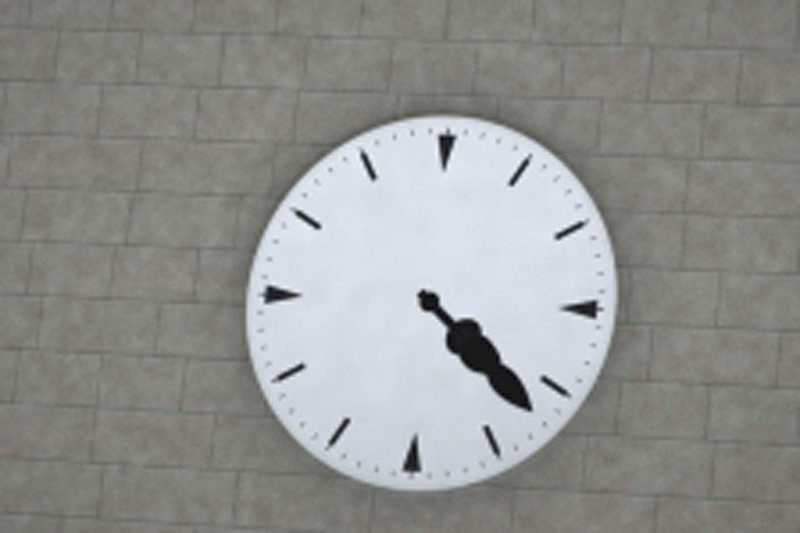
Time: {"hour": 4, "minute": 22}
